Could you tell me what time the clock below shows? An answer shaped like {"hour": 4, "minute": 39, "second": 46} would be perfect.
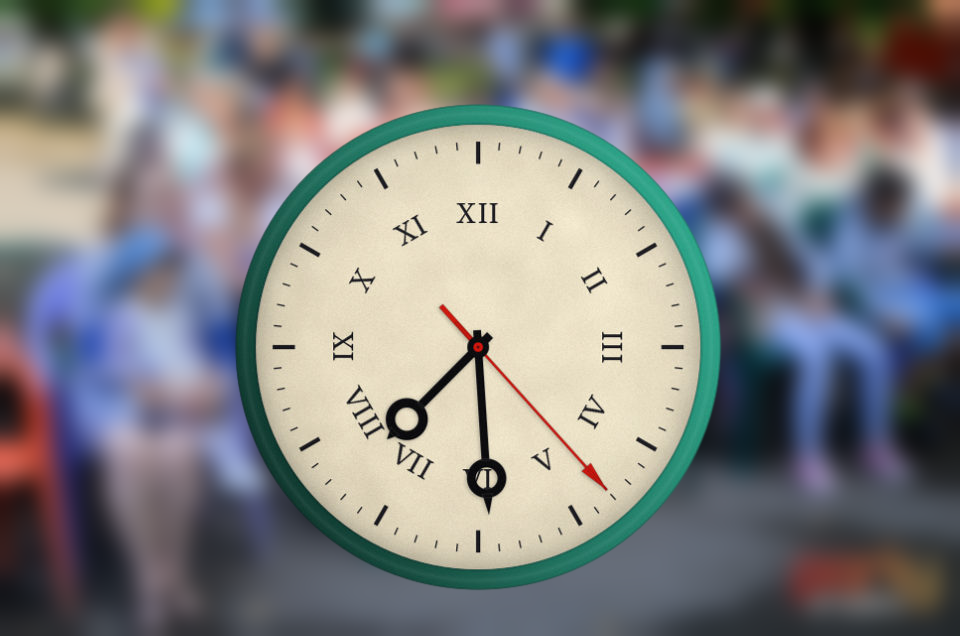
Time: {"hour": 7, "minute": 29, "second": 23}
